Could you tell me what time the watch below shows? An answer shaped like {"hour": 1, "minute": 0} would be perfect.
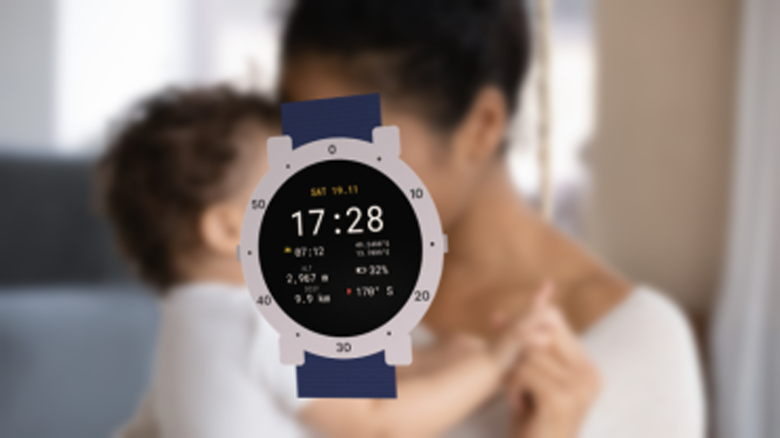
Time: {"hour": 17, "minute": 28}
